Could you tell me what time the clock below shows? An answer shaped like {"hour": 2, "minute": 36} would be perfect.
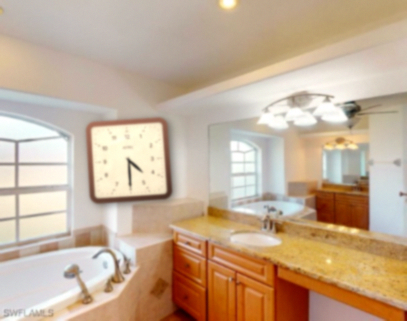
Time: {"hour": 4, "minute": 30}
